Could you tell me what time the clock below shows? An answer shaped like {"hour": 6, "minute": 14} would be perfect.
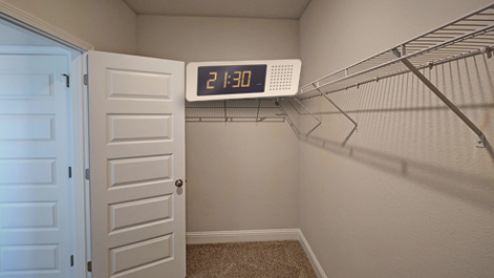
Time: {"hour": 21, "minute": 30}
